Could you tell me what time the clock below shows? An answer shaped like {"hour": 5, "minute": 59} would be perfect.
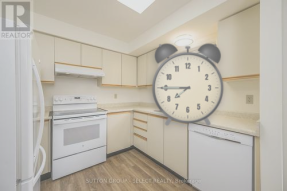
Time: {"hour": 7, "minute": 45}
